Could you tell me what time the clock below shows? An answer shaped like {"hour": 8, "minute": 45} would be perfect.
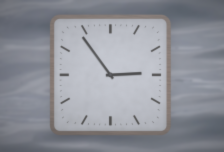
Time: {"hour": 2, "minute": 54}
